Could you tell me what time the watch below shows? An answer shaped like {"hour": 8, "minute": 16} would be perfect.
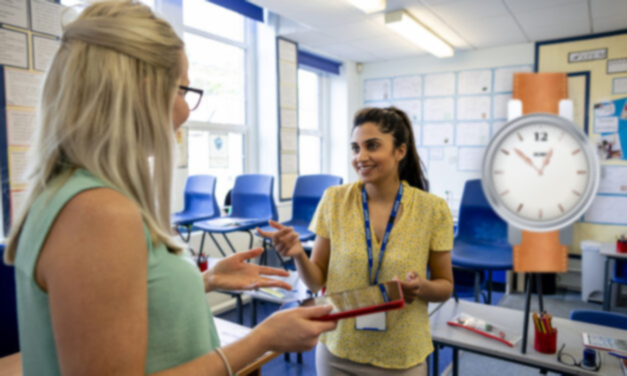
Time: {"hour": 12, "minute": 52}
